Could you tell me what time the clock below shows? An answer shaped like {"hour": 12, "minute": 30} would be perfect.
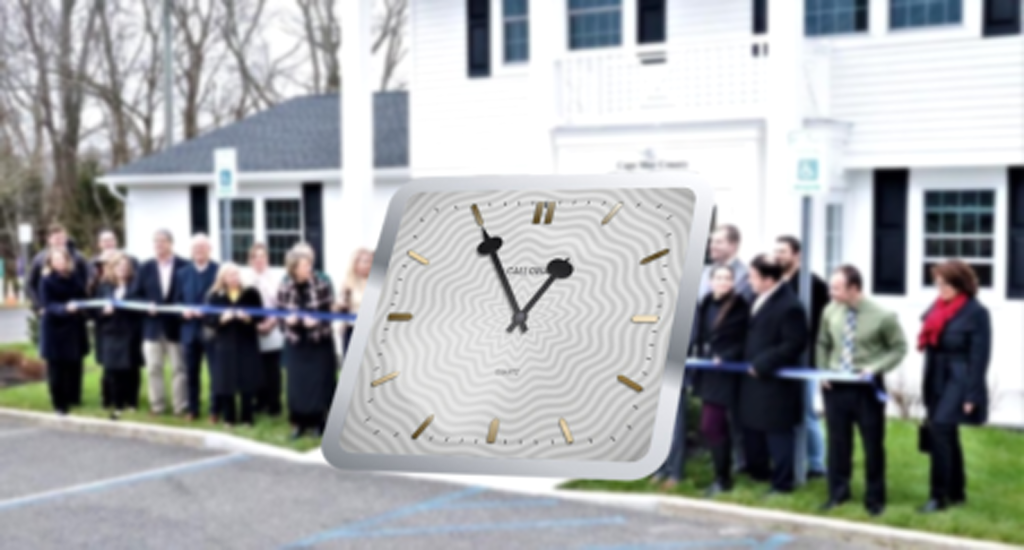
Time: {"hour": 12, "minute": 55}
